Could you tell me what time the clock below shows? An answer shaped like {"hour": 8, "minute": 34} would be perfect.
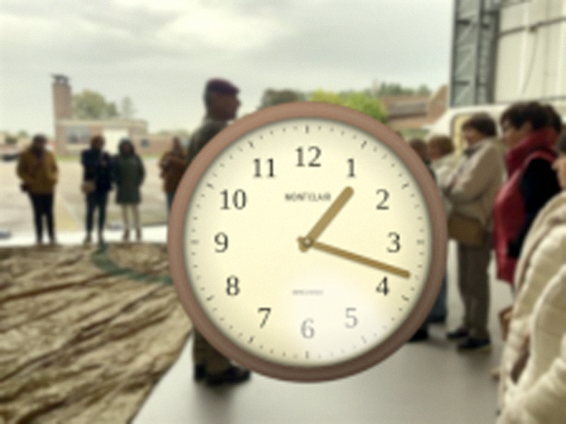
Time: {"hour": 1, "minute": 18}
